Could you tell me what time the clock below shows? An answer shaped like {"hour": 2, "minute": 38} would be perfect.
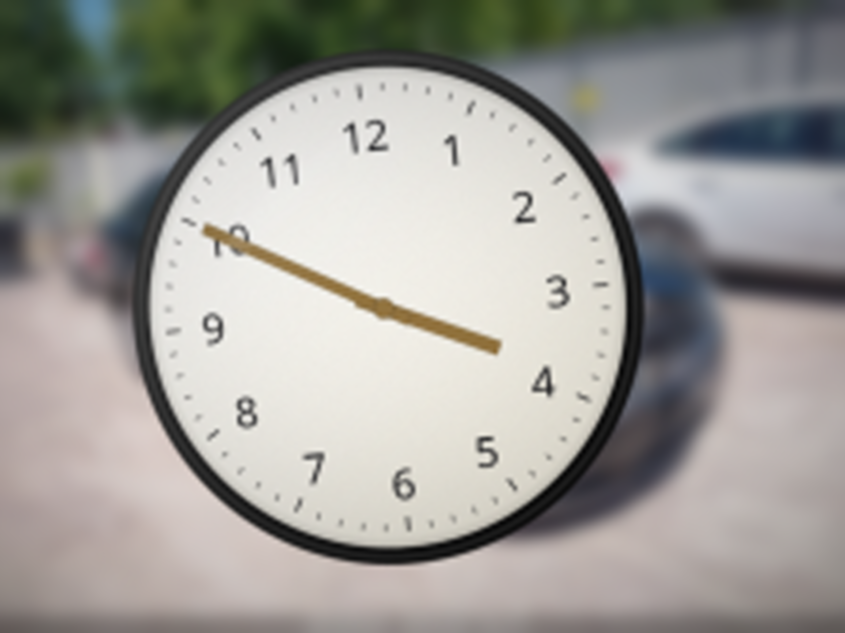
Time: {"hour": 3, "minute": 50}
